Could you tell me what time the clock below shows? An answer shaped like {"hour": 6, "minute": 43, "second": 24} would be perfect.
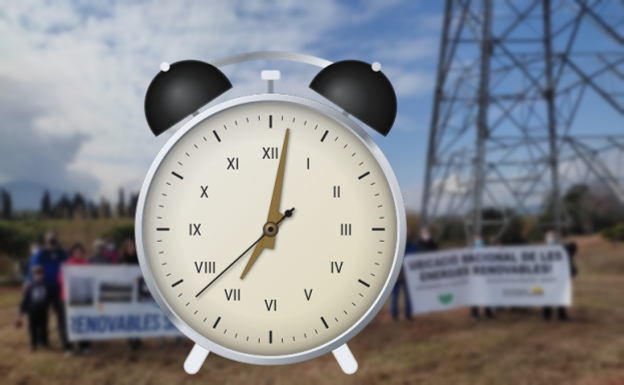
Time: {"hour": 7, "minute": 1, "second": 38}
